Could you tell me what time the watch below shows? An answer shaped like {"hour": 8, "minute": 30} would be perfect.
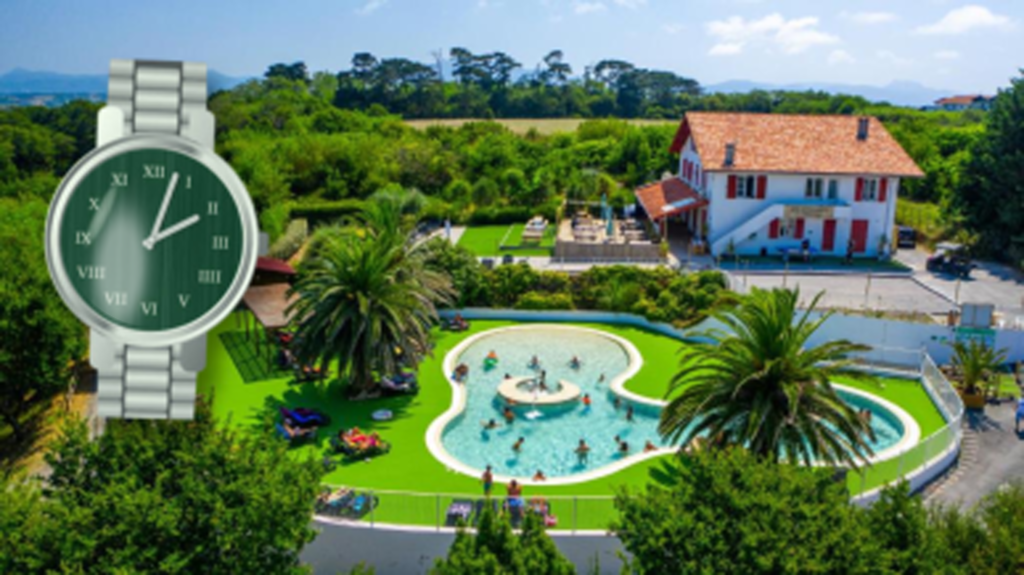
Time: {"hour": 2, "minute": 3}
